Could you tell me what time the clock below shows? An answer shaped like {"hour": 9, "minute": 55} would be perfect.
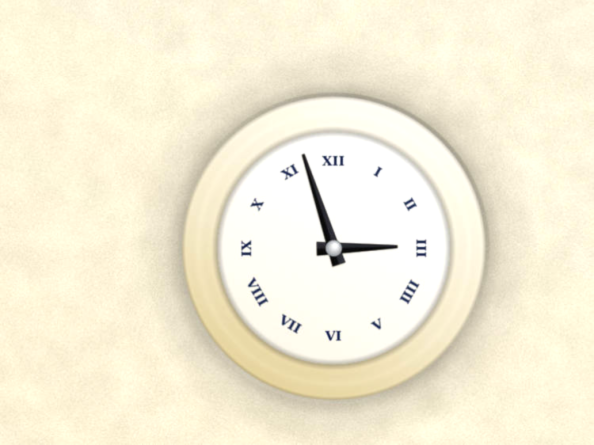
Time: {"hour": 2, "minute": 57}
